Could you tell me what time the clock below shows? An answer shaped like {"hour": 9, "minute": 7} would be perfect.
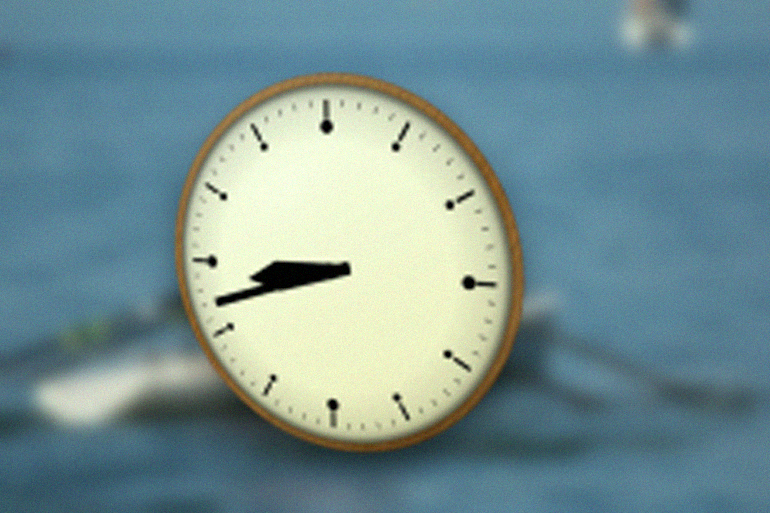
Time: {"hour": 8, "minute": 42}
